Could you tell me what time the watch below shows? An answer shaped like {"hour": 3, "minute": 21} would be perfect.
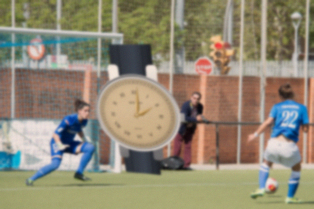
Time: {"hour": 2, "minute": 1}
